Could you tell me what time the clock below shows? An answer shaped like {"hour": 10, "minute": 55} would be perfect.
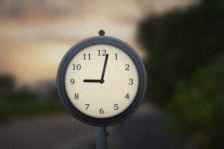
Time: {"hour": 9, "minute": 2}
